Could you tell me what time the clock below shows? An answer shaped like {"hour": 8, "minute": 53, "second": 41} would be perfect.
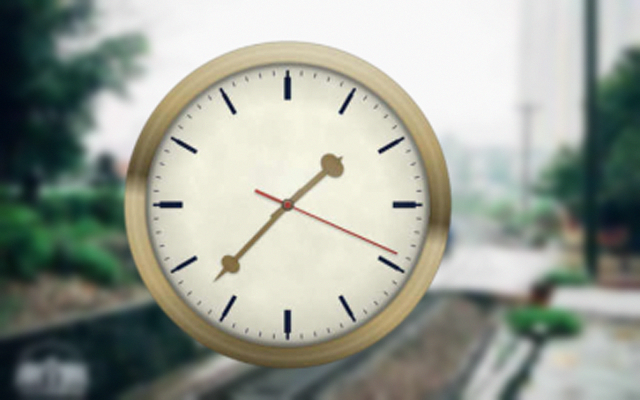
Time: {"hour": 1, "minute": 37, "second": 19}
